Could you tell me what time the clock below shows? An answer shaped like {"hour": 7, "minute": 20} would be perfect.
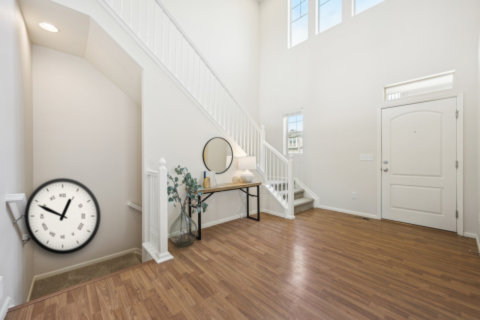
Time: {"hour": 12, "minute": 49}
